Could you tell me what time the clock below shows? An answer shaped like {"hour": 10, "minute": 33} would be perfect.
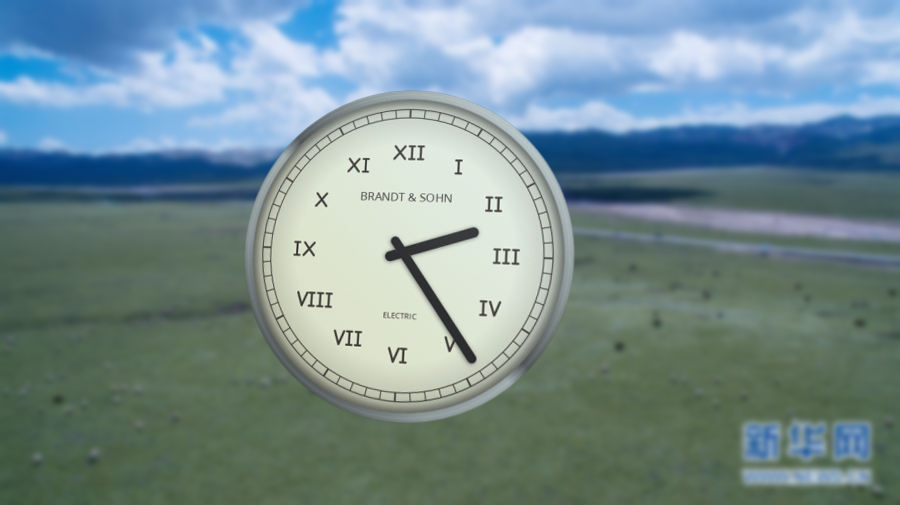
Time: {"hour": 2, "minute": 24}
